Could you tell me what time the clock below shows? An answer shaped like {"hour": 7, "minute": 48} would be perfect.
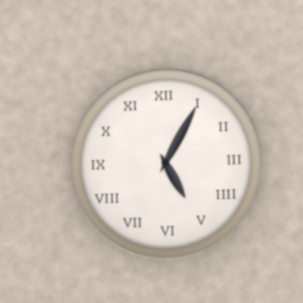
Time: {"hour": 5, "minute": 5}
